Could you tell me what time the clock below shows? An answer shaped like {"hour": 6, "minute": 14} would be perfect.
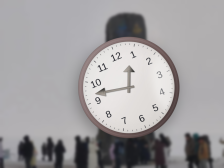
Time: {"hour": 12, "minute": 47}
